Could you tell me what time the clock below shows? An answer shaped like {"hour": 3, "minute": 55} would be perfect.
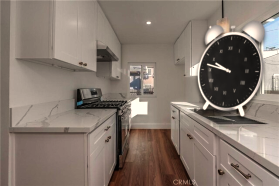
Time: {"hour": 9, "minute": 47}
